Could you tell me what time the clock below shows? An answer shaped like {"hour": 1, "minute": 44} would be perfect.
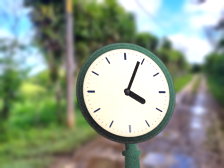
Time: {"hour": 4, "minute": 4}
